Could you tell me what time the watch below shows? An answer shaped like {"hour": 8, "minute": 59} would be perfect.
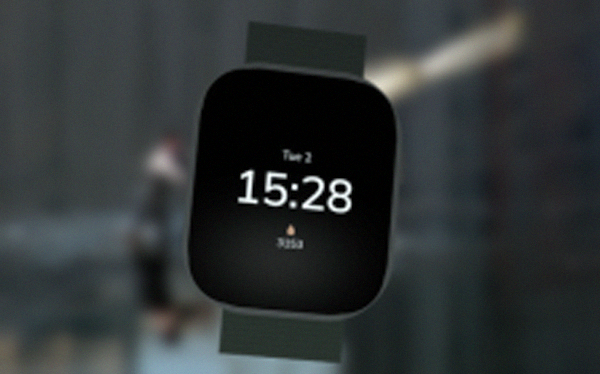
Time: {"hour": 15, "minute": 28}
